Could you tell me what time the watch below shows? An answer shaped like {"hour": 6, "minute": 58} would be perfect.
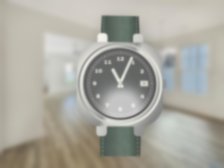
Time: {"hour": 11, "minute": 4}
